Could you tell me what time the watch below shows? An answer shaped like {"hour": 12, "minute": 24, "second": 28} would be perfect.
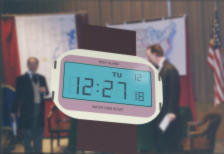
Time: {"hour": 12, "minute": 27, "second": 18}
